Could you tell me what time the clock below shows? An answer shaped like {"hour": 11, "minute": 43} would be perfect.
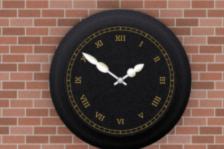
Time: {"hour": 1, "minute": 51}
